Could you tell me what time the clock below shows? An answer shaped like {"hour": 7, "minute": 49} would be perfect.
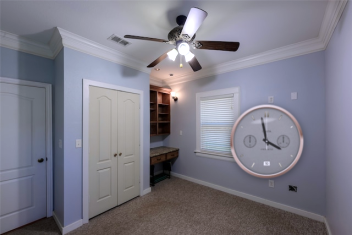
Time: {"hour": 3, "minute": 58}
